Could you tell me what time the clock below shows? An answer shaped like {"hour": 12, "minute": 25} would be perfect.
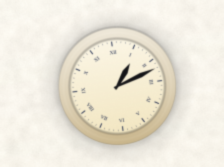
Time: {"hour": 1, "minute": 12}
